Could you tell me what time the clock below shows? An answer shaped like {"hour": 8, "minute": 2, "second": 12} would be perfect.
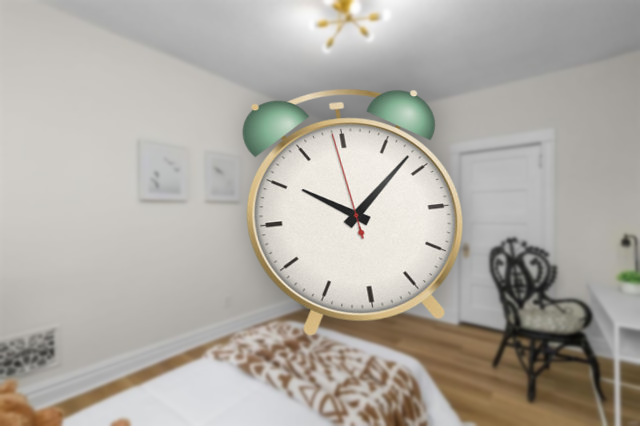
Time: {"hour": 10, "minute": 7, "second": 59}
